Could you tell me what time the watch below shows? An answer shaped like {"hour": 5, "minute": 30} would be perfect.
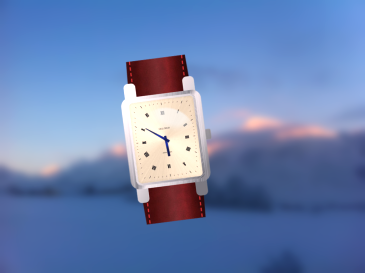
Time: {"hour": 5, "minute": 51}
